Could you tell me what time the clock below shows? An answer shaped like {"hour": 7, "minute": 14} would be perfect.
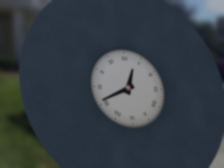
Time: {"hour": 12, "minute": 41}
